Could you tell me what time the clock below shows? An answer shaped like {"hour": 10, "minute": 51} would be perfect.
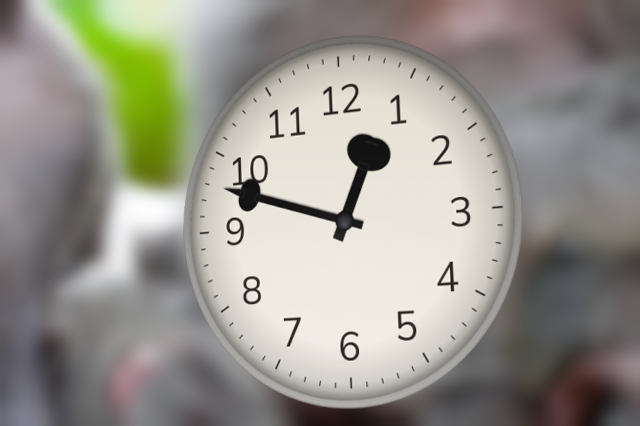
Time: {"hour": 12, "minute": 48}
